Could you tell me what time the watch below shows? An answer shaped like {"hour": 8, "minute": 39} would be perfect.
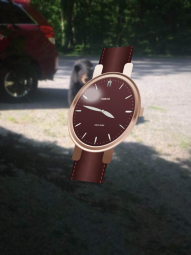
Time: {"hour": 3, "minute": 47}
